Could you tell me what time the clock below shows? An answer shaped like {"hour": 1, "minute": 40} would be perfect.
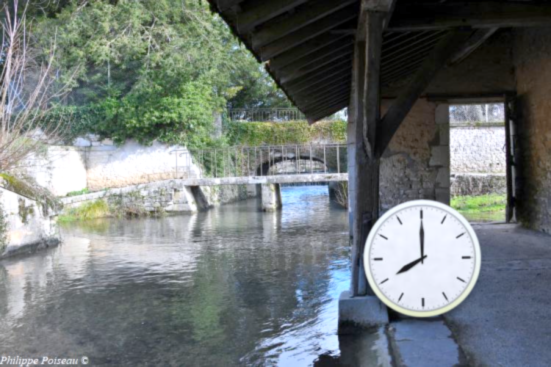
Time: {"hour": 8, "minute": 0}
